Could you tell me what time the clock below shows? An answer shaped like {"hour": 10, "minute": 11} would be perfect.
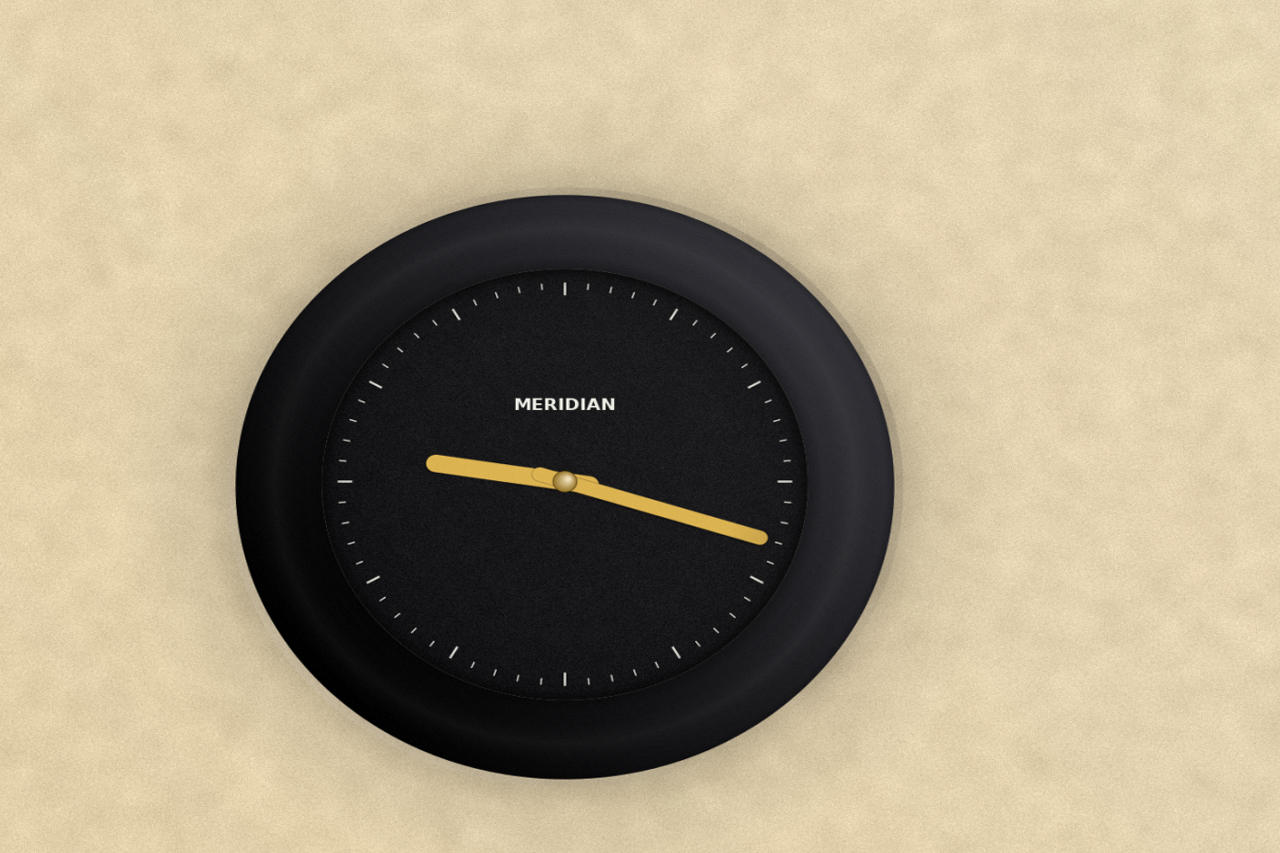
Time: {"hour": 9, "minute": 18}
